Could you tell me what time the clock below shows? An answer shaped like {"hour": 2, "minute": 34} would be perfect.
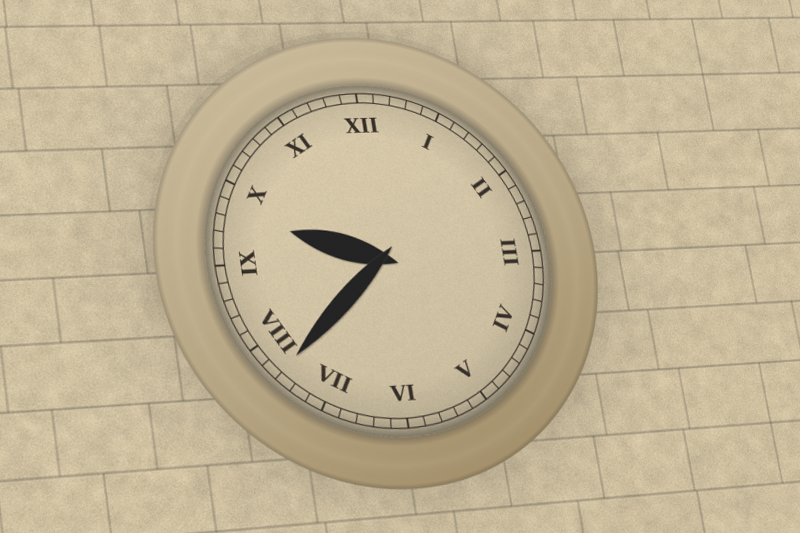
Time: {"hour": 9, "minute": 38}
